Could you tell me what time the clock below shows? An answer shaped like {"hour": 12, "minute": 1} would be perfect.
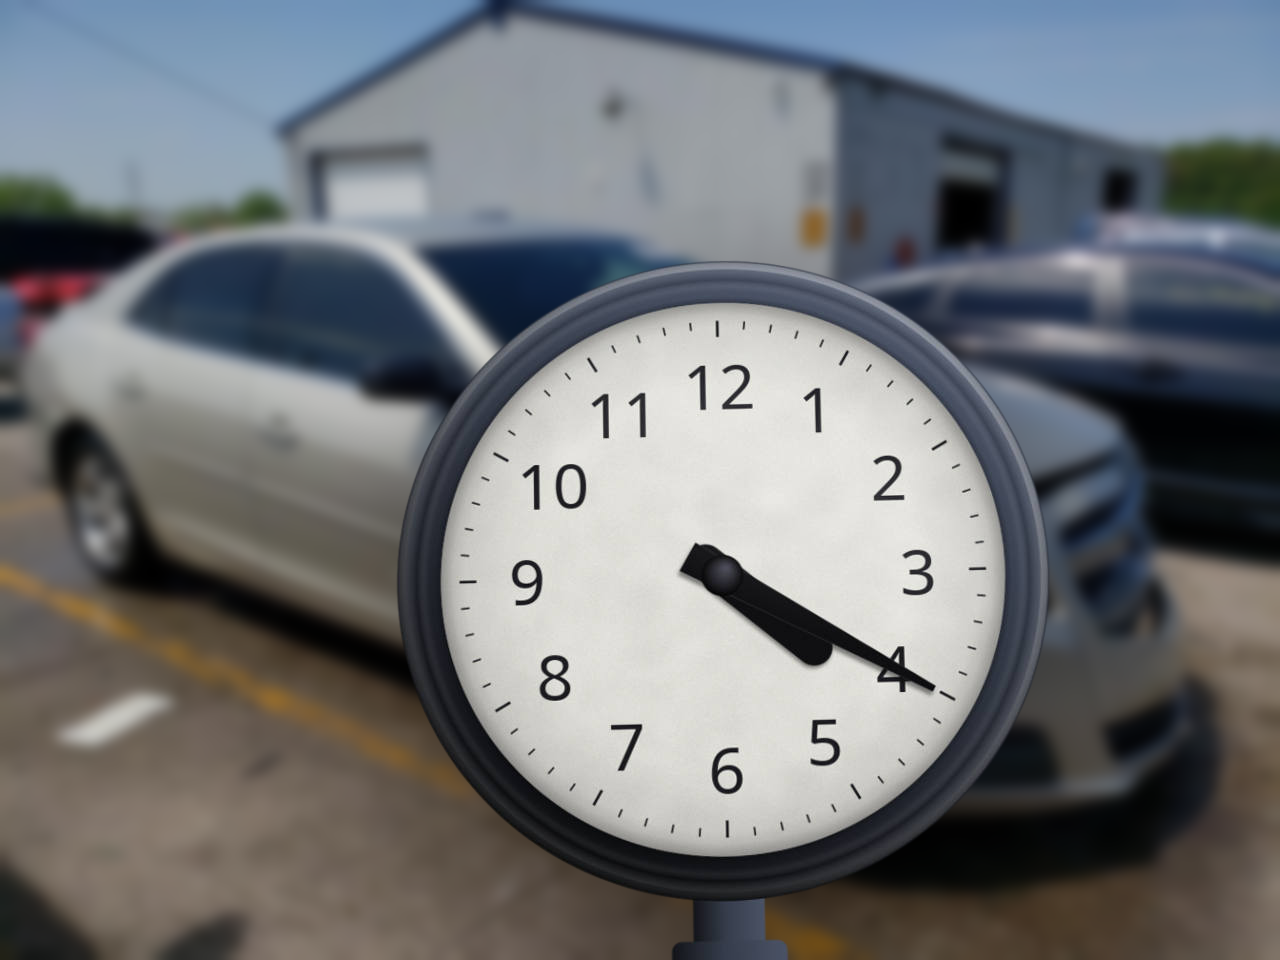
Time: {"hour": 4, "minute": 20}
